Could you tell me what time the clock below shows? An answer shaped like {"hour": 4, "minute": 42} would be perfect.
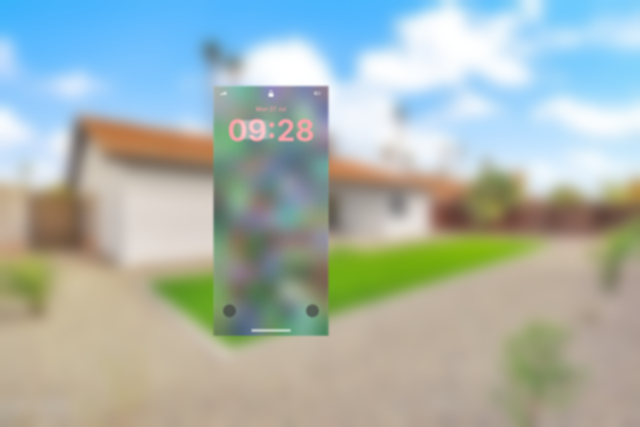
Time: {"hour": 9, "minute": 28}
